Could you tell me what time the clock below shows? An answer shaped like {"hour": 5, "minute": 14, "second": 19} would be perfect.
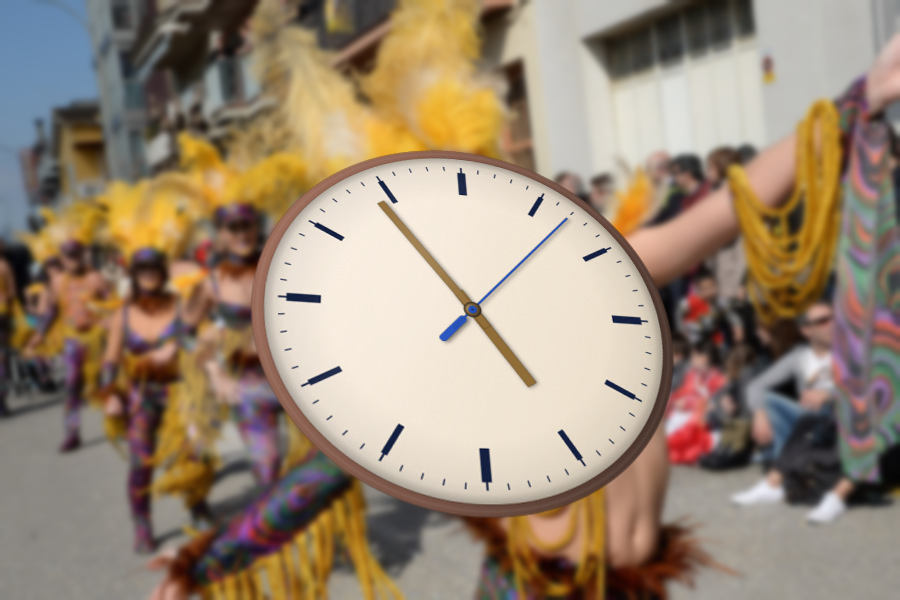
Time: {"hour": 4, "minute": 54, "second": 7}
